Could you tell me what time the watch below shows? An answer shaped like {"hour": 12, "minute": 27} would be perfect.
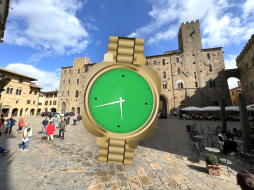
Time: {"hour": 5, "minute": 42}
